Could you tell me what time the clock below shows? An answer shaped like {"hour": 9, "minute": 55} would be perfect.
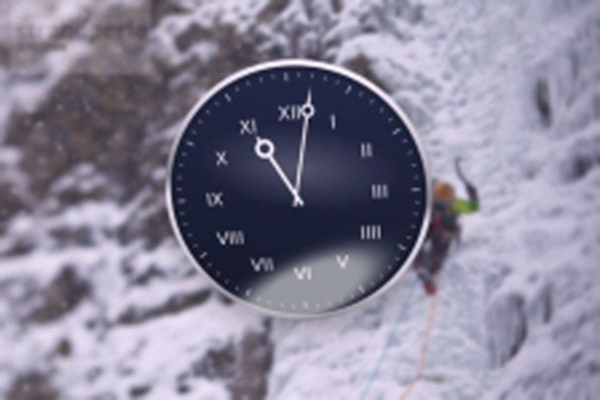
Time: {"hour": 11, "minute": 2}
